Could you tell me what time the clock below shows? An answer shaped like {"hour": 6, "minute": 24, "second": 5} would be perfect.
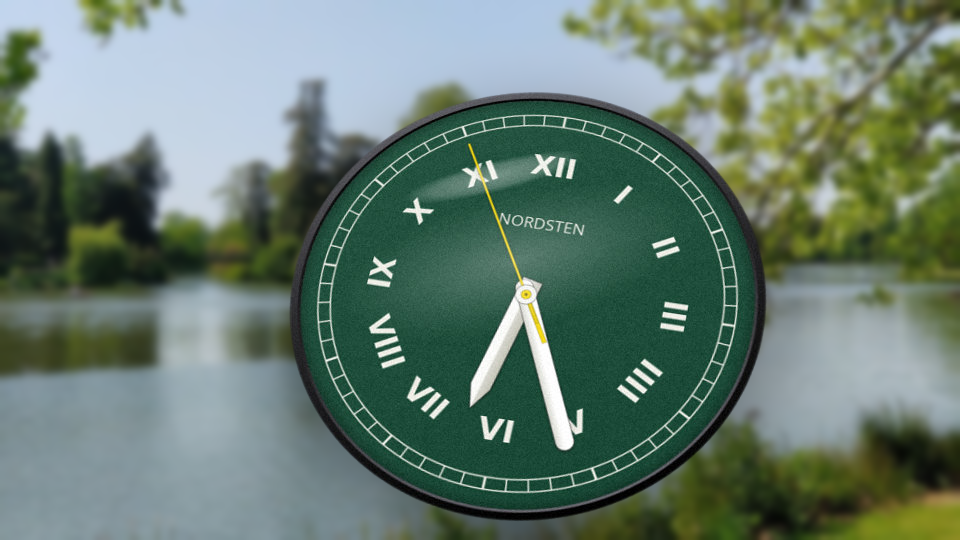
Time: {"hour": 6, "minute": 25, "second": 55}
